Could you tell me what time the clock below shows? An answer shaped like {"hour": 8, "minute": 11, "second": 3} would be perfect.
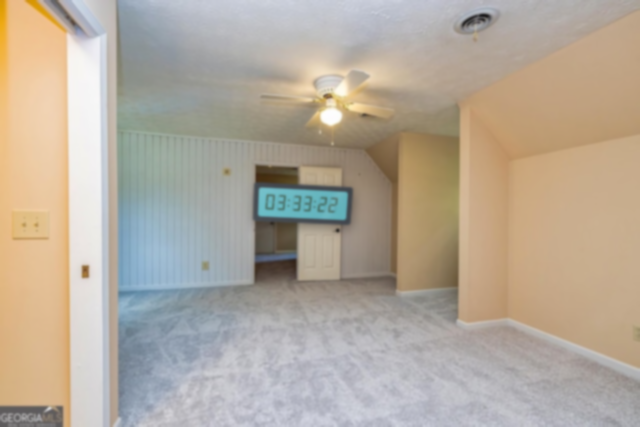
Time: {"hour": 3, "minute": 33, "second": 22}
